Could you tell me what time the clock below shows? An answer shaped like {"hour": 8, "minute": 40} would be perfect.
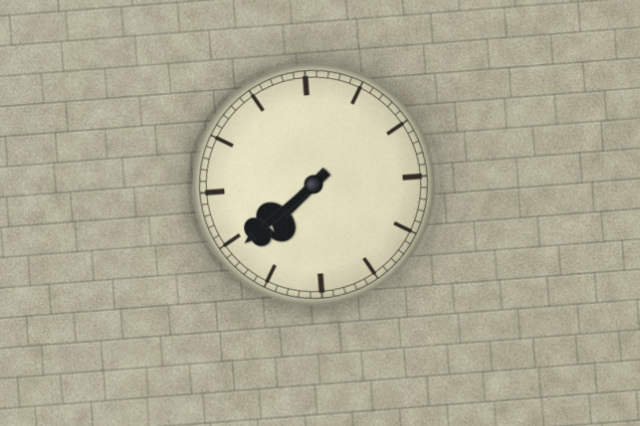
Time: {"hour": 7, "minute": 39}
